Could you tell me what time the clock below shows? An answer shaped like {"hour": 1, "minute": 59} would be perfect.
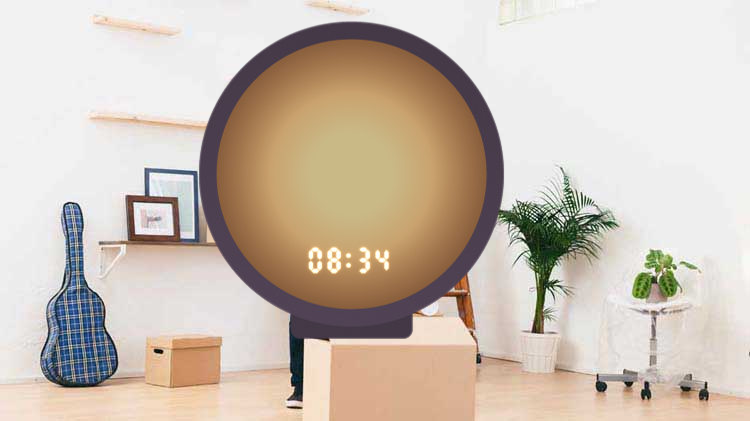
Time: {"hour": 8, "minute": 34}
